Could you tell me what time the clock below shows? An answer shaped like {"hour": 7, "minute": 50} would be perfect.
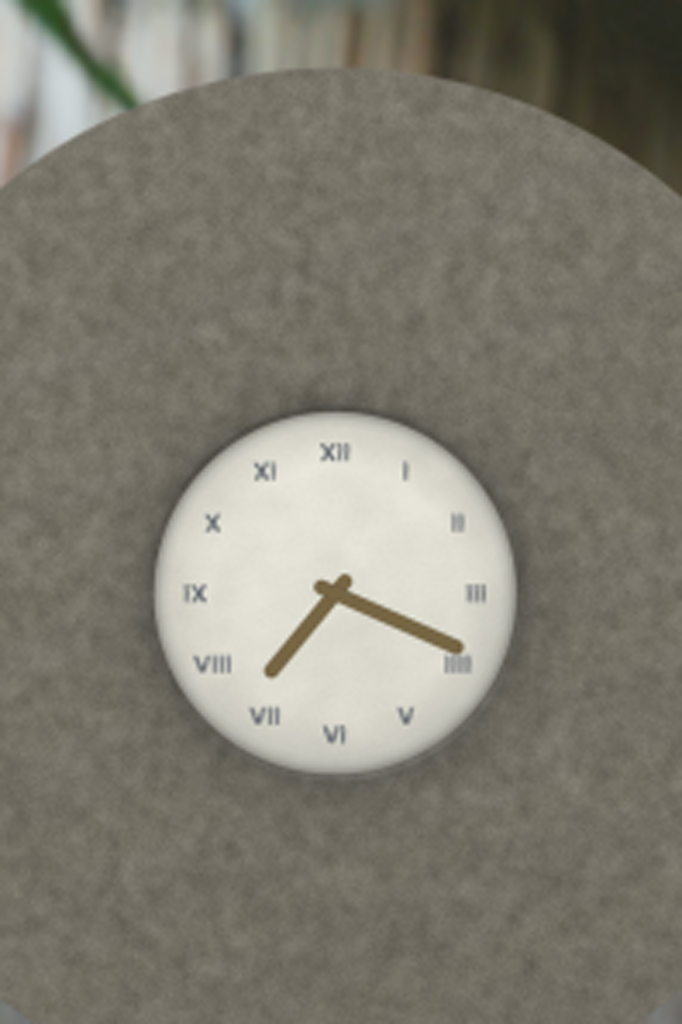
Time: {"hour": 7, "minute": 19}
